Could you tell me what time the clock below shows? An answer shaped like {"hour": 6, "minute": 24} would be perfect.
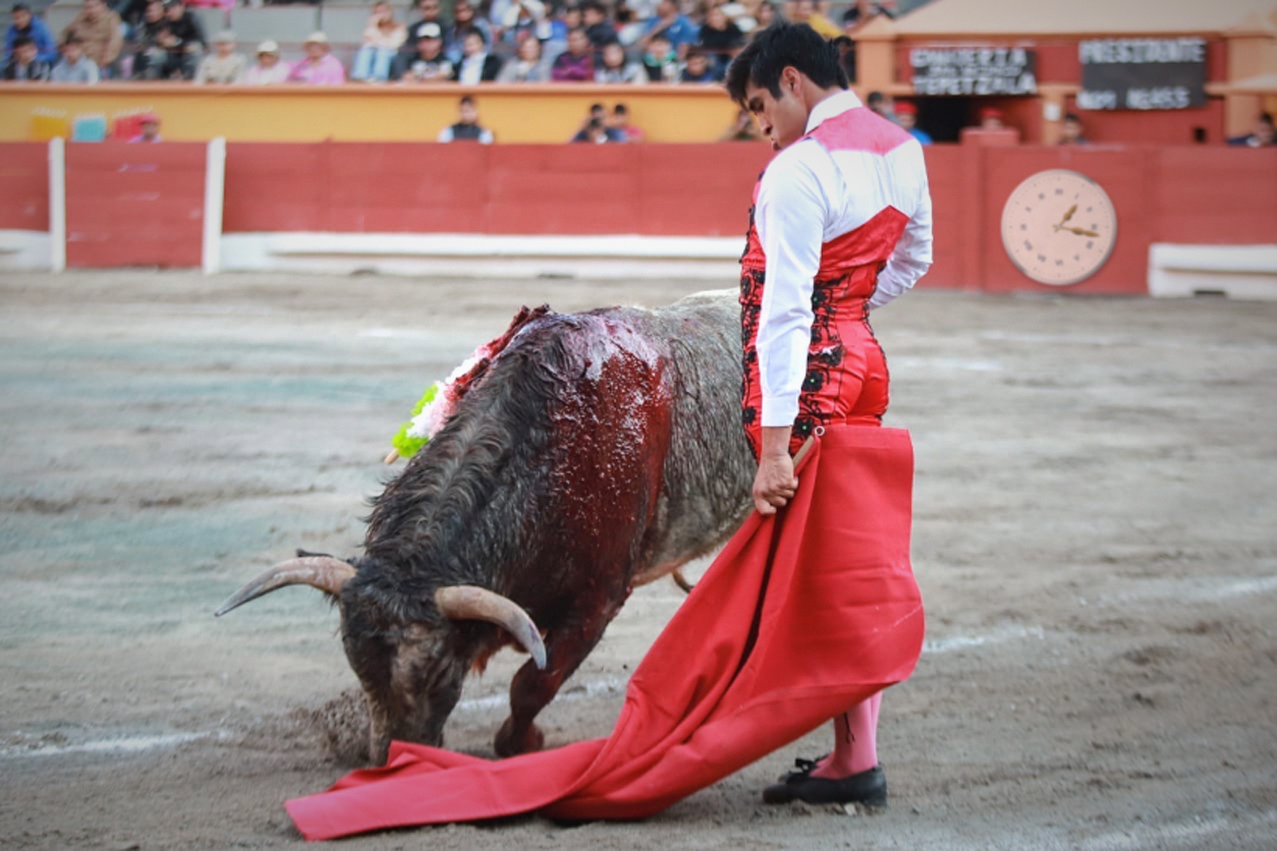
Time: {"hour": 1, "minute": 17}
